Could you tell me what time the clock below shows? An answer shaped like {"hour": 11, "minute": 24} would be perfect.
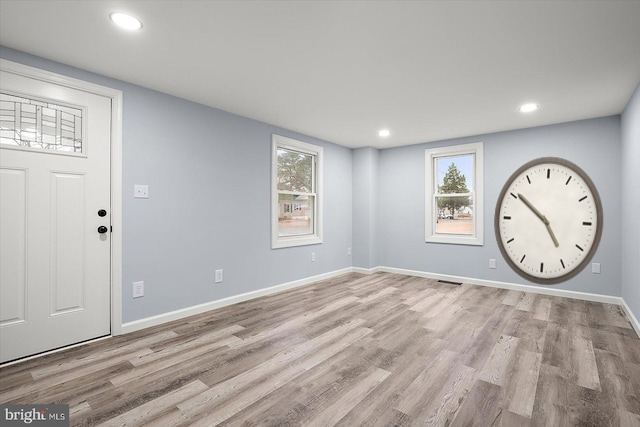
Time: {"hour": 4, "minute": 51}
